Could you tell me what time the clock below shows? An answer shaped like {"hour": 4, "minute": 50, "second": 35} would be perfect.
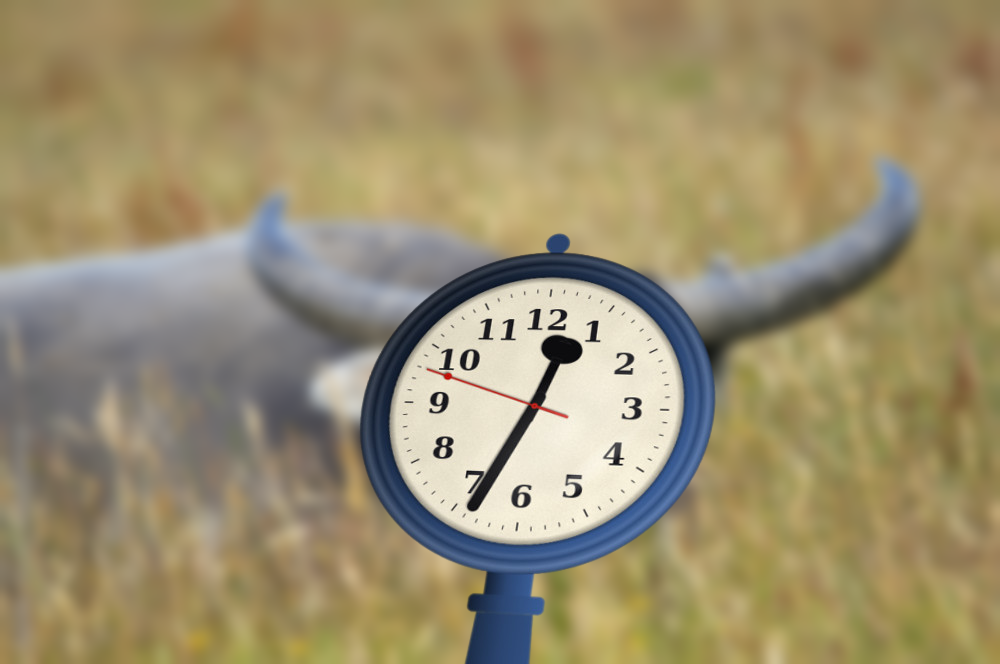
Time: {"hour": 12, "minute": 33, "second": 48}
